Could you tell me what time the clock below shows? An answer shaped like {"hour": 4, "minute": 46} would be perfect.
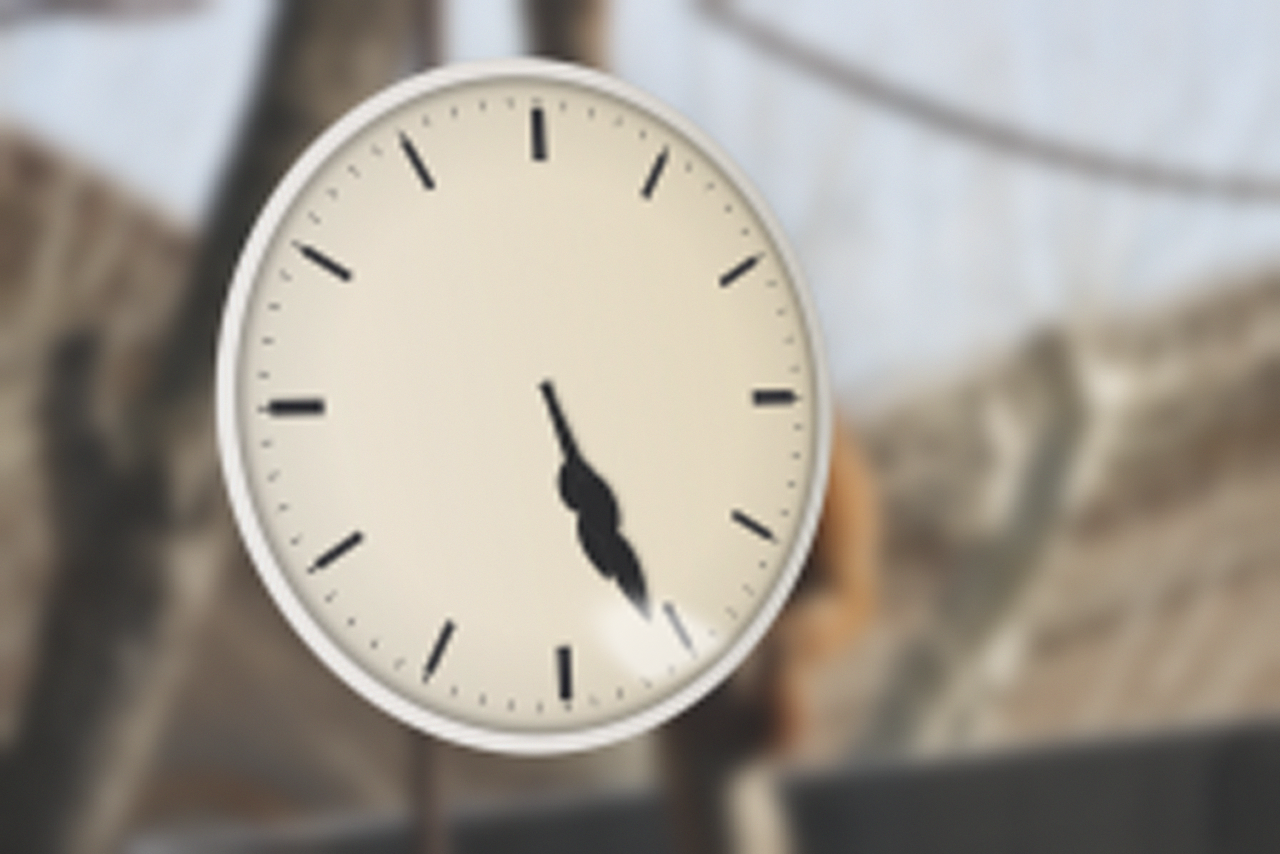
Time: {"hour": 5, "minute": 26}
